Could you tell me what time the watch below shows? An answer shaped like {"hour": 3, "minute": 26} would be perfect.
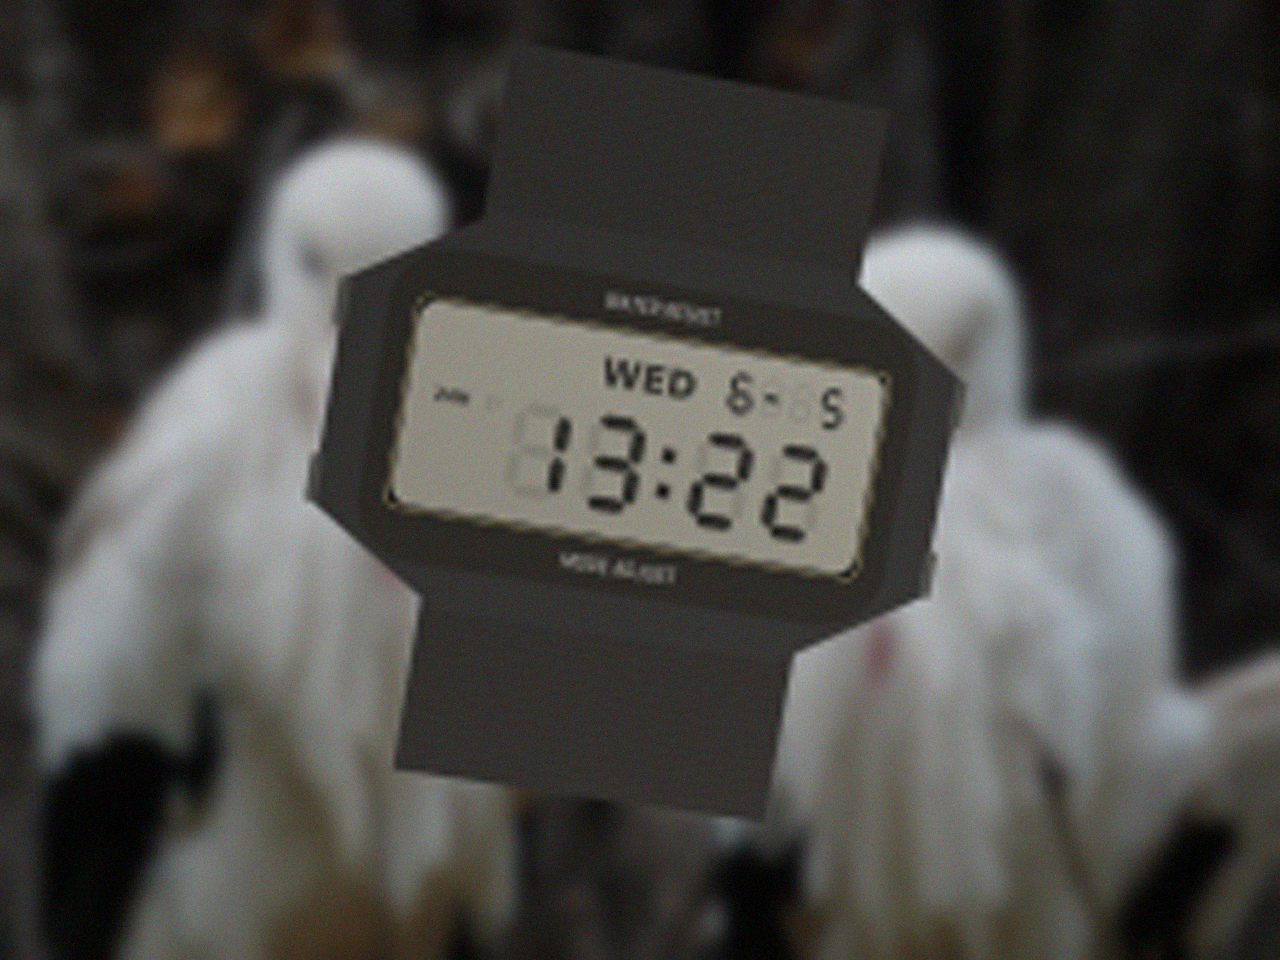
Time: {"hour": 13, "minute": 22}
